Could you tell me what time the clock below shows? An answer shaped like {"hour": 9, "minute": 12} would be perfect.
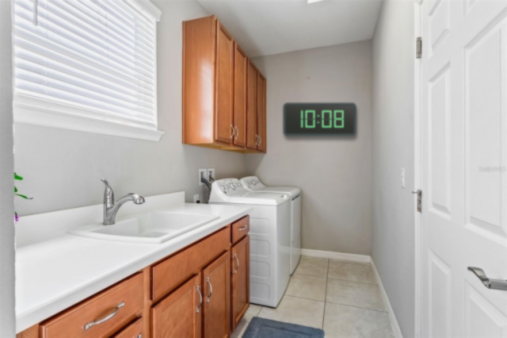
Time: {"hour": 10, "minute": 8}
